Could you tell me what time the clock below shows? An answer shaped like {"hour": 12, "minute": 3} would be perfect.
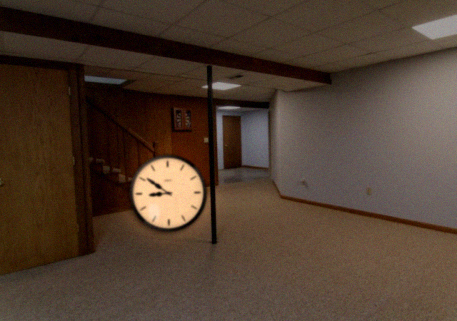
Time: {"hour": 8, "minute": 51}
